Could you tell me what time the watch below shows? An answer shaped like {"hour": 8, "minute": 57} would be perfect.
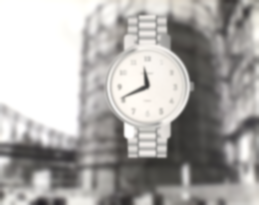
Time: {"hour": 11, "minute": 41}
